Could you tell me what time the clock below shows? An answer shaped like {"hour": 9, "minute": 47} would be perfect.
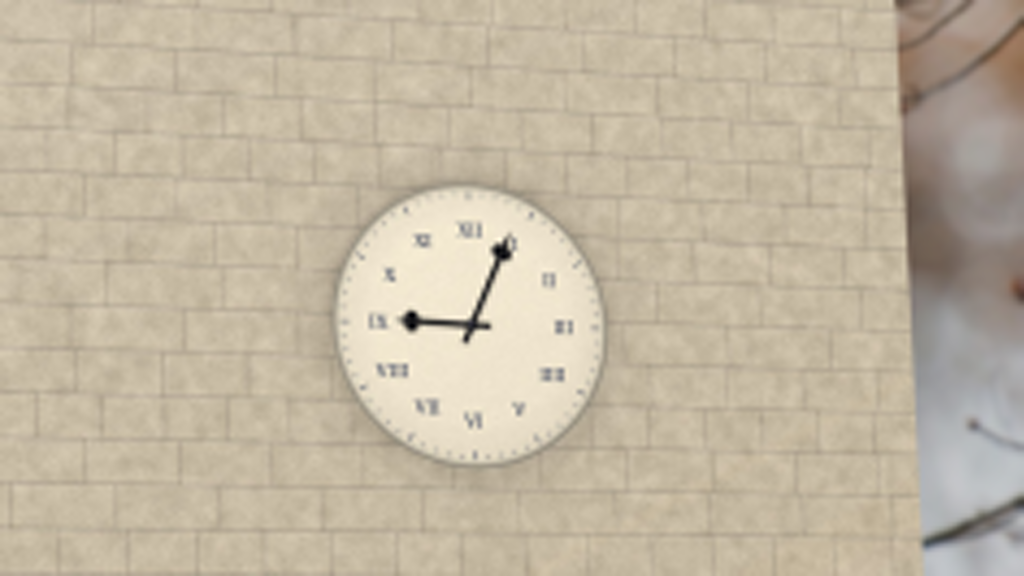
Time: {"hour": 9, "minute": 4}
